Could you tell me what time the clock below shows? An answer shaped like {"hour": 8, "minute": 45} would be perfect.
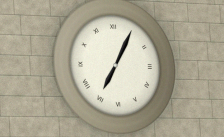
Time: {"hour": 7, "minute": 5}
